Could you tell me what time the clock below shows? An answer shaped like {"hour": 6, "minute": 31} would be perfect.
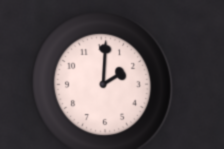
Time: {"hour": 2, "minute": 1}
